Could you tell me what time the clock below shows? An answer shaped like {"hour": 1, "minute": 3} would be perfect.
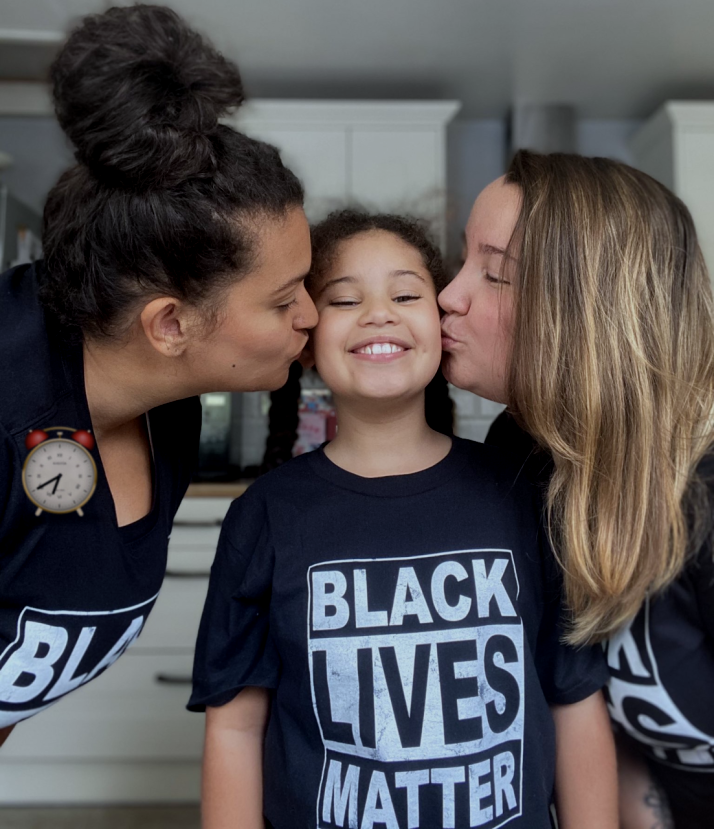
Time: {"hour": 6, "minute": 40}
